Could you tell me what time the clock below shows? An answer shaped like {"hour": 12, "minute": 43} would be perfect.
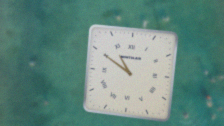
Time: {"hour": 10, "minute": 50}
